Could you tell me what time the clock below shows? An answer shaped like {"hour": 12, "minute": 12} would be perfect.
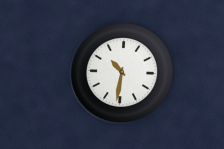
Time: {"hour": 10, "minute": 31}
